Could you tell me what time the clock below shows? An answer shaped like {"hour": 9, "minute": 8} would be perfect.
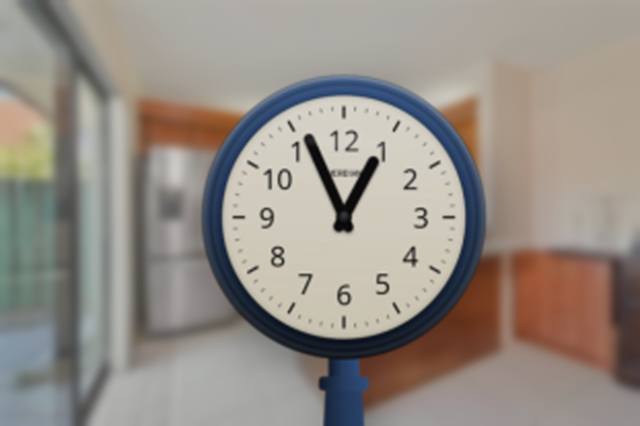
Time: {"hour": 12, "minute": 56}
